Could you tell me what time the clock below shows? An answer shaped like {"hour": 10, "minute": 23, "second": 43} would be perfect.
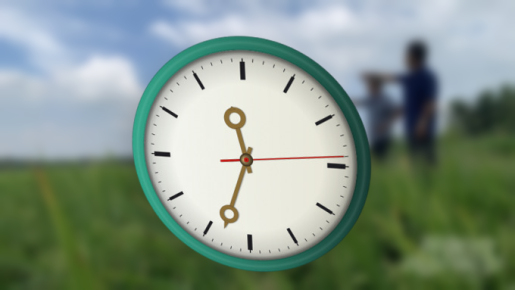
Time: {"hour": 11, "minute": 33, "second": 14}
